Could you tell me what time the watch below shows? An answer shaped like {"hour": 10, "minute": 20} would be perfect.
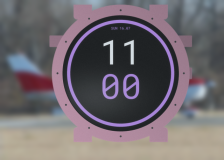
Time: {"hour": 11, "minute": 0}
